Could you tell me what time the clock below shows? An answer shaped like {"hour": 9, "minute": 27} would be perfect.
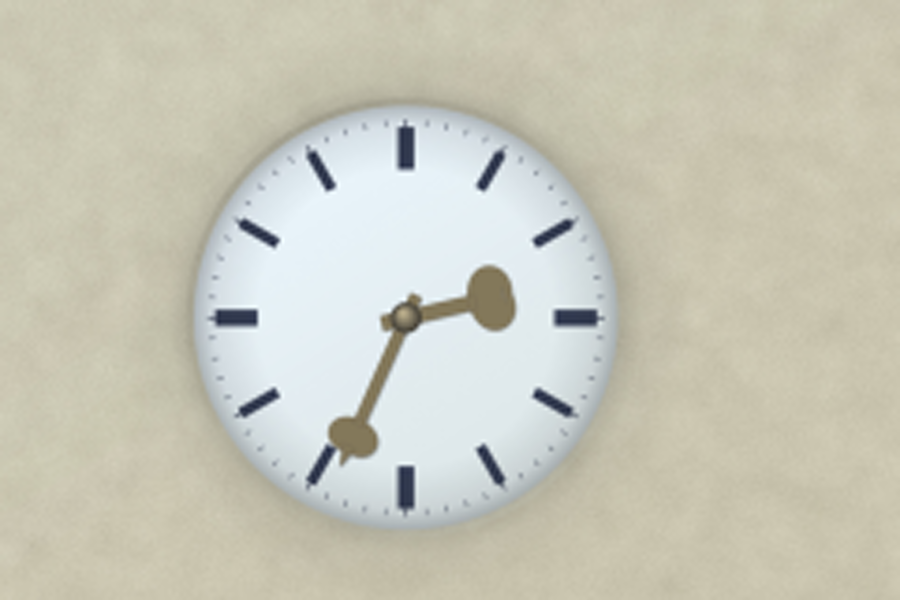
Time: {"hour": 2, "minute": 34}
